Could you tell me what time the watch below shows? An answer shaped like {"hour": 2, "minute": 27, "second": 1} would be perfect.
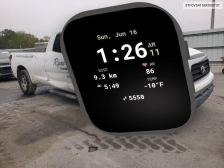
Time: {"hour": 1, "minute": 26, "second": 11}
